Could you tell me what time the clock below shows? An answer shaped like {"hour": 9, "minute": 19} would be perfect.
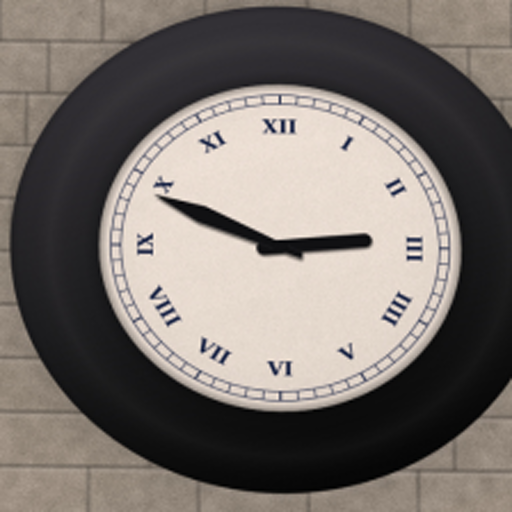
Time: {"hour": 2, "minute": 49}
